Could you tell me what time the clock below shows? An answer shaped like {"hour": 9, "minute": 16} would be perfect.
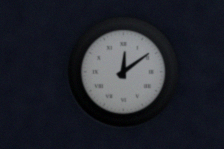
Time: {"hour": 12, "minute": 9}
